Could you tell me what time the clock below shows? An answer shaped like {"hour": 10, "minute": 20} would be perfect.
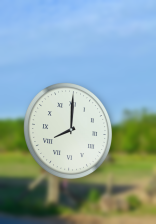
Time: {"hour": 8, "minute": 0}
